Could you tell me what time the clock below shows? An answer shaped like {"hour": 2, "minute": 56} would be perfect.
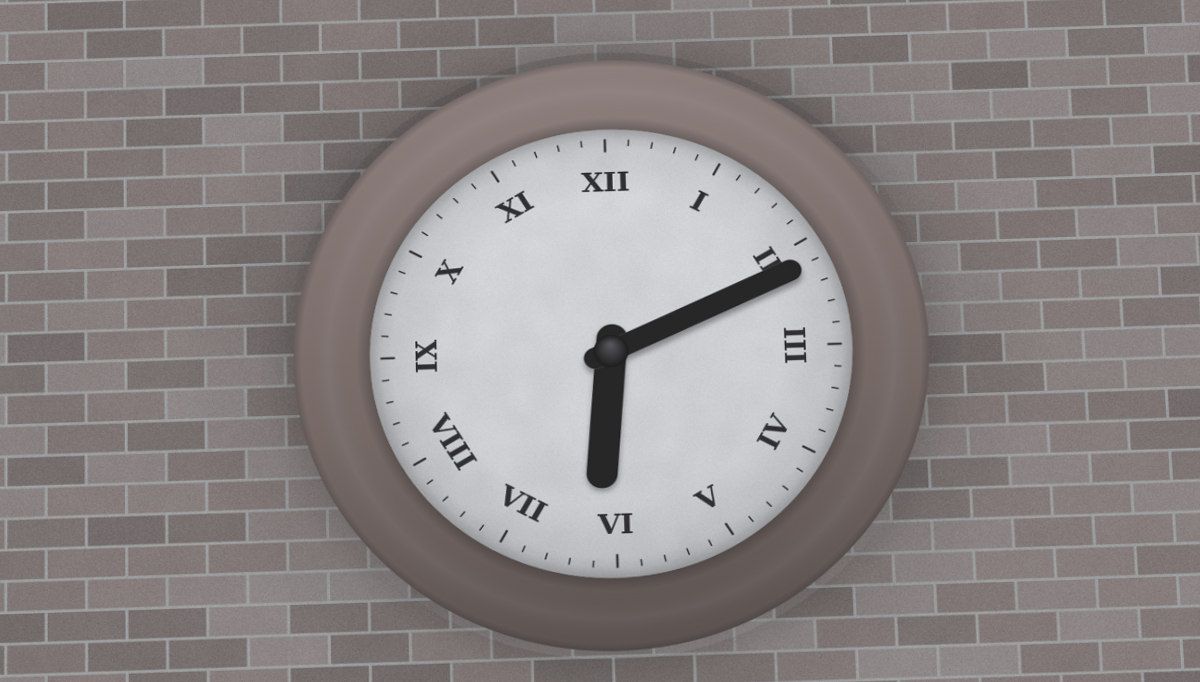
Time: {"hour": 6, "minute": 11}
